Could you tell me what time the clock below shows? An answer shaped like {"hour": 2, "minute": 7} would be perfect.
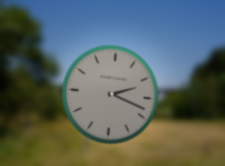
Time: {"hour": 2, "minute": 18}
